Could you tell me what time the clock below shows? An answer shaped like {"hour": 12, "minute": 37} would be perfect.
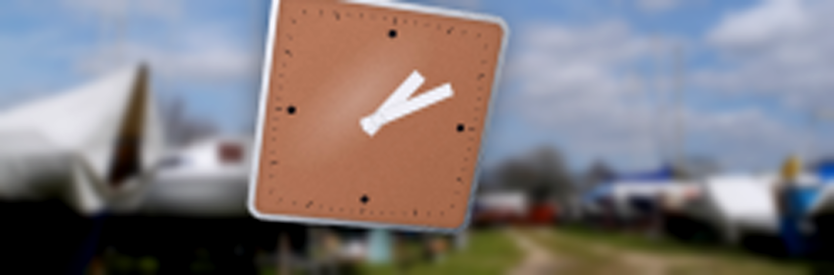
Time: {"hour": 1, "minute": 10}
